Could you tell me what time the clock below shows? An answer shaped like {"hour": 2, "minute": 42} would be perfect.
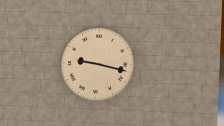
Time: {"hour": 9, "minute": 17}
